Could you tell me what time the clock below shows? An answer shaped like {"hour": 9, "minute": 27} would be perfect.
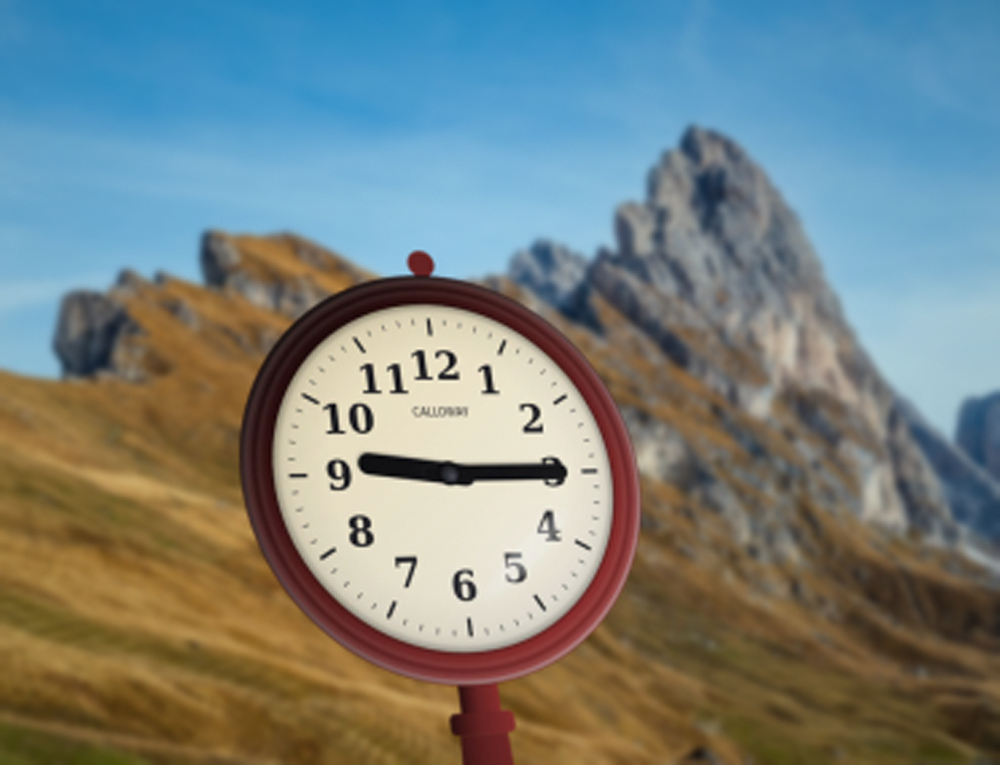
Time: {"hour": 9, "minute": 15}
